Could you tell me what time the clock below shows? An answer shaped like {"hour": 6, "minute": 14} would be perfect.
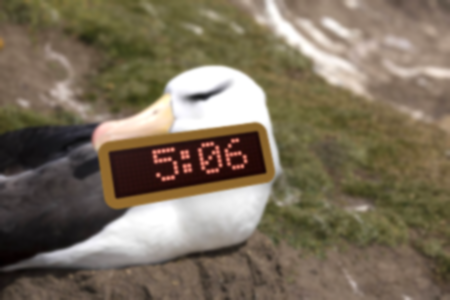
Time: {"hour": 5, "minute": 6}
